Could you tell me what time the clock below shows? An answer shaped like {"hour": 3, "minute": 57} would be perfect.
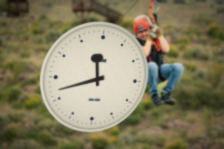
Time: {"hour": 11, "minute": 42}
